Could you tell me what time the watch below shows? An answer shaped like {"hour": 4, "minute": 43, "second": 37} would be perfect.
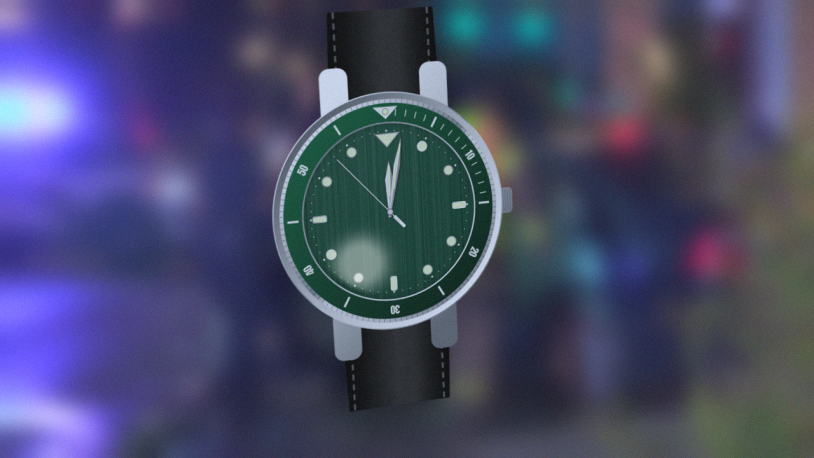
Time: {"hour": 12, "minute": 1, "second": 53}
